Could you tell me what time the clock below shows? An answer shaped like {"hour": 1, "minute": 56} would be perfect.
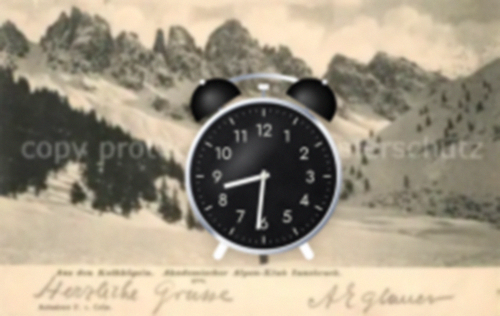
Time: {"hour": 8, "minute": 31}
